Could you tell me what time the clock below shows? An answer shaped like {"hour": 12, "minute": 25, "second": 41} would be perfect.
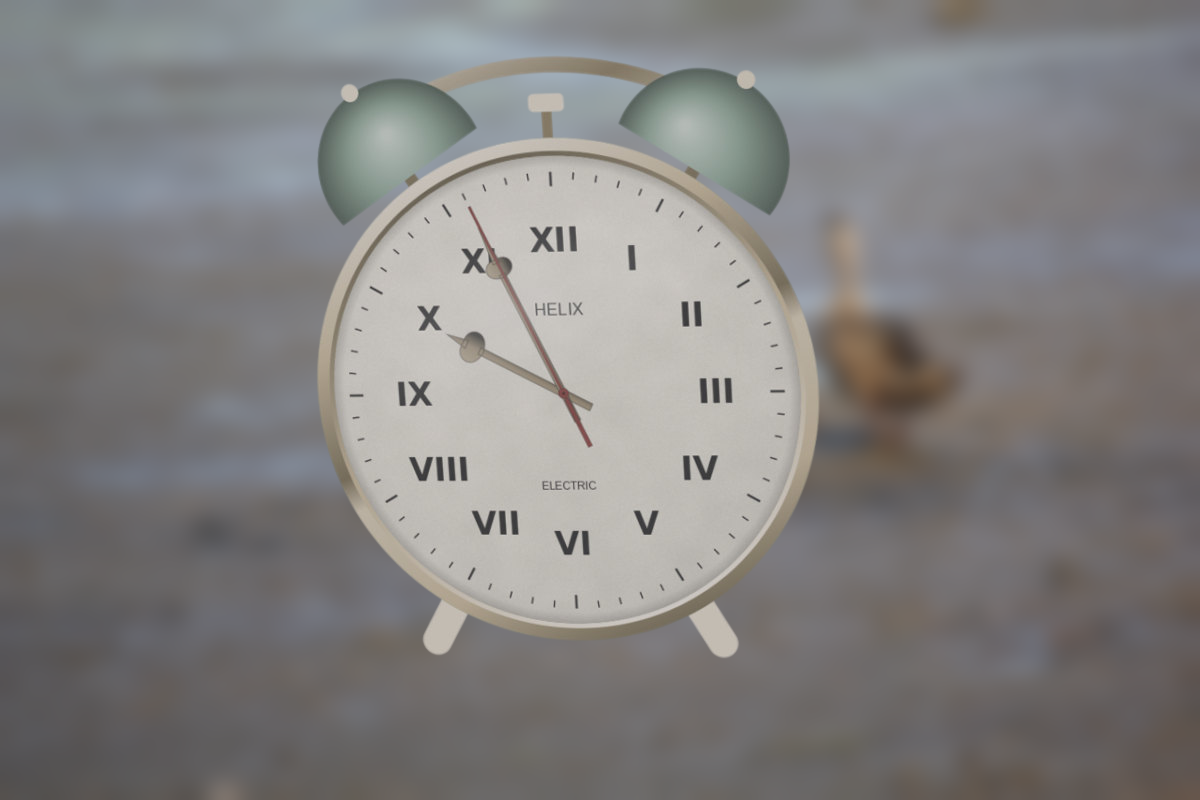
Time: {"hour": 9, "minute": 55, "second": 56}
